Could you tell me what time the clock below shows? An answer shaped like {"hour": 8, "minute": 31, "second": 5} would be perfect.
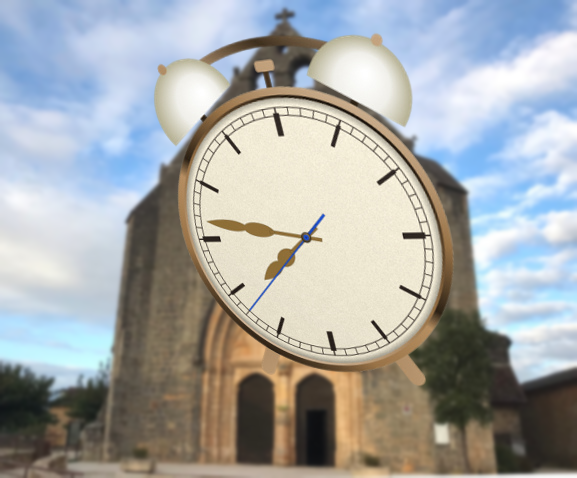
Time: {"hour": 7, "minute": 46, "second": 38}
